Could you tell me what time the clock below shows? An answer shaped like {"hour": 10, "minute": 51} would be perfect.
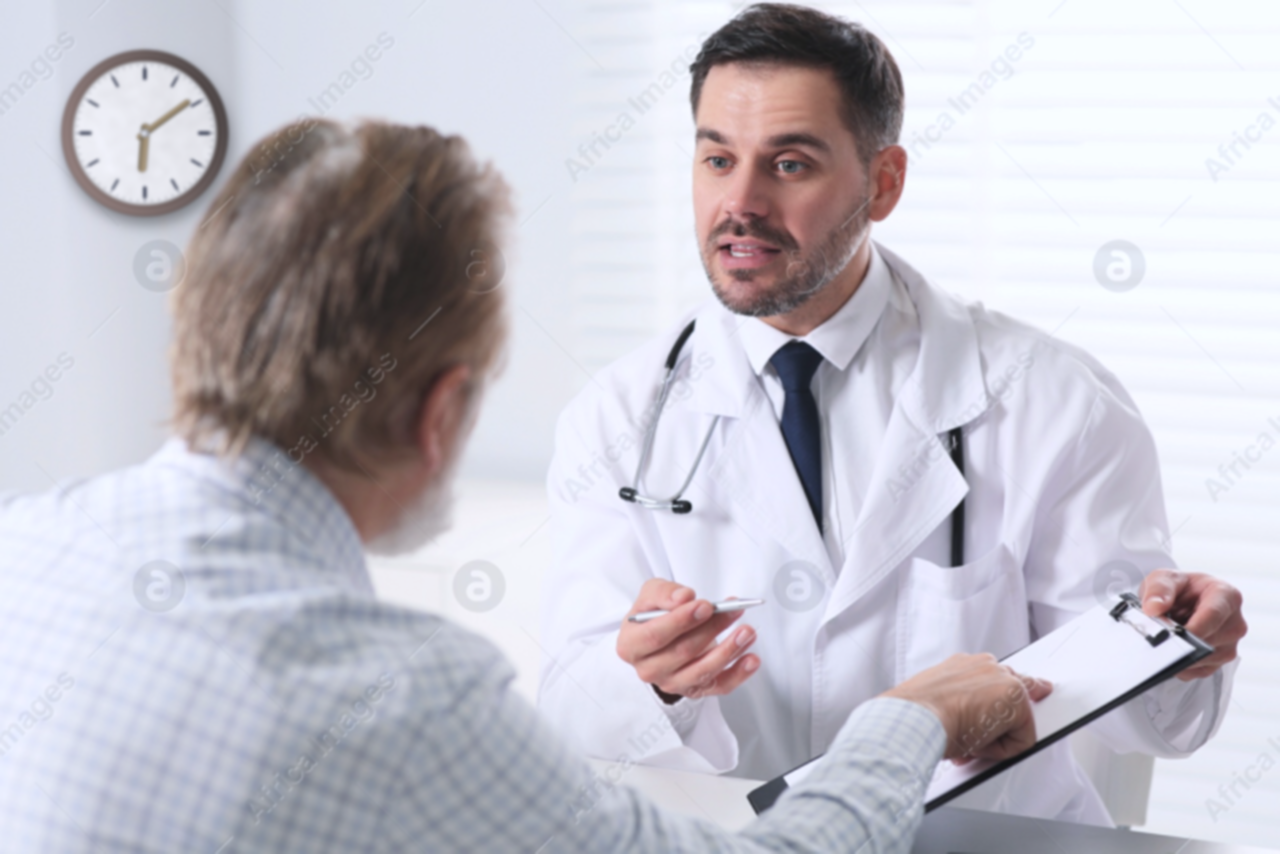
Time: {"hour": 6, "minute": 9}
